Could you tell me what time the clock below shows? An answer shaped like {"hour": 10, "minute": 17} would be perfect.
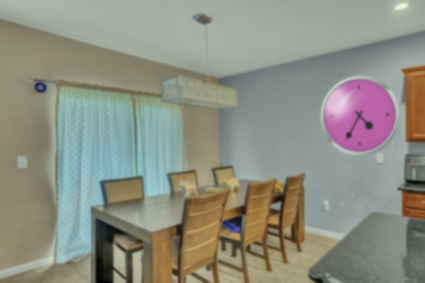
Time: {"hour": 4, "minute": 35}
